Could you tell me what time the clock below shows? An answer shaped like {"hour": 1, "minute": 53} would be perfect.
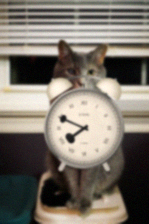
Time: {"hour": 7, "minute": 49}
